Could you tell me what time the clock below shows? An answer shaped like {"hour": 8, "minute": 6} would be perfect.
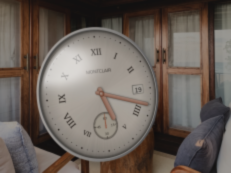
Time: {"hour": 5, "minute": 18}
